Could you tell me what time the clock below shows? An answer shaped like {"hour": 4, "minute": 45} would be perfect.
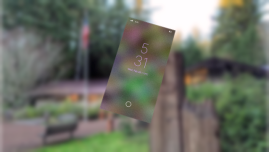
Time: {"hour": 5, "minute": 31}
